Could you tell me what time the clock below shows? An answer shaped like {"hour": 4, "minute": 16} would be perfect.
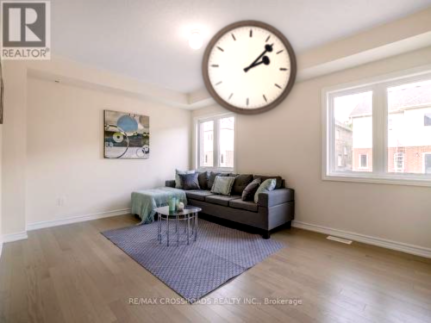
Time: {"hour": 2, "minute": 7}
